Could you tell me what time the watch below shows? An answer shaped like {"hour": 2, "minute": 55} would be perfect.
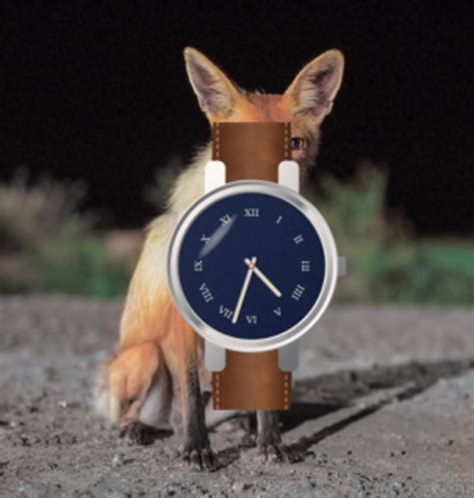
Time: {"hour": 4, "minute": 33}
